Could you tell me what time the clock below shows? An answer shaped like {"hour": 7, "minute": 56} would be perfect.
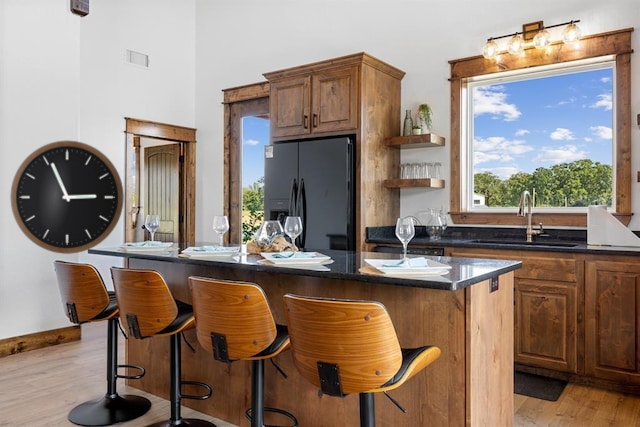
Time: {"hour": 2, "minute": 56}
